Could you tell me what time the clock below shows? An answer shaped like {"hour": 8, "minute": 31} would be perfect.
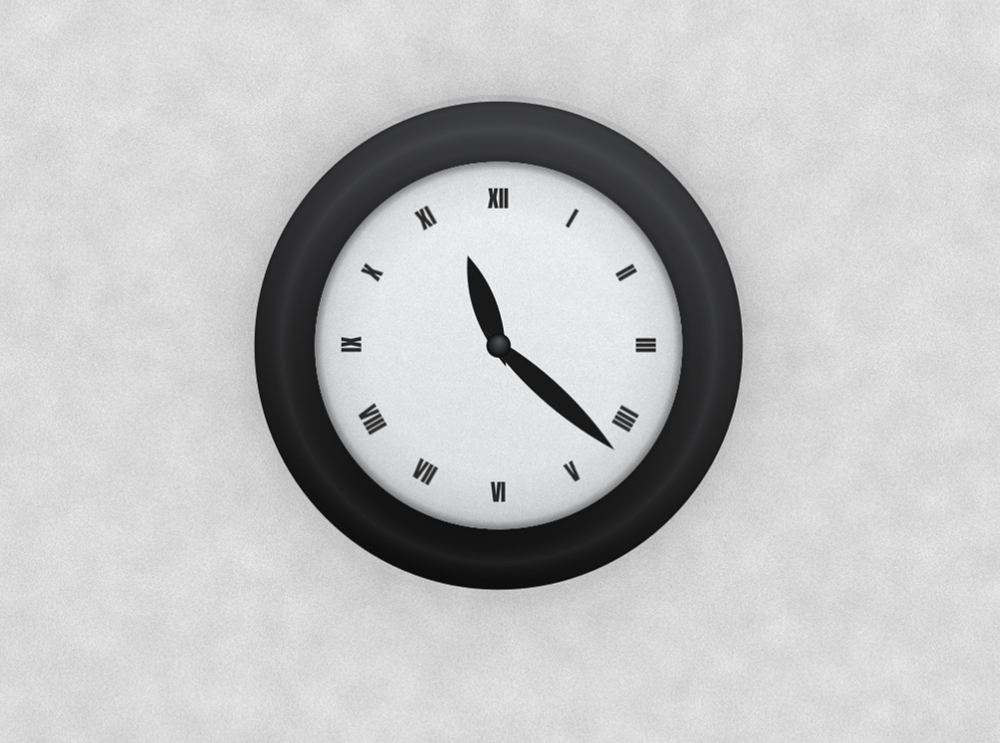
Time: {"hour": 11, "minute": 22}
